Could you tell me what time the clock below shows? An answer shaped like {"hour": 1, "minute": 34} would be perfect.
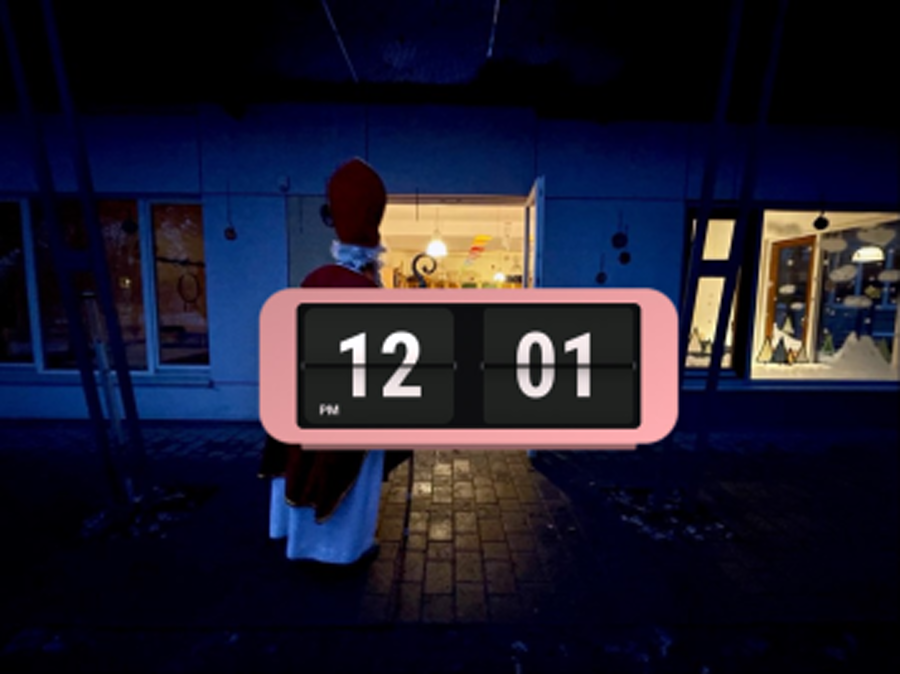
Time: {"hour": 12, "minute": 1}
